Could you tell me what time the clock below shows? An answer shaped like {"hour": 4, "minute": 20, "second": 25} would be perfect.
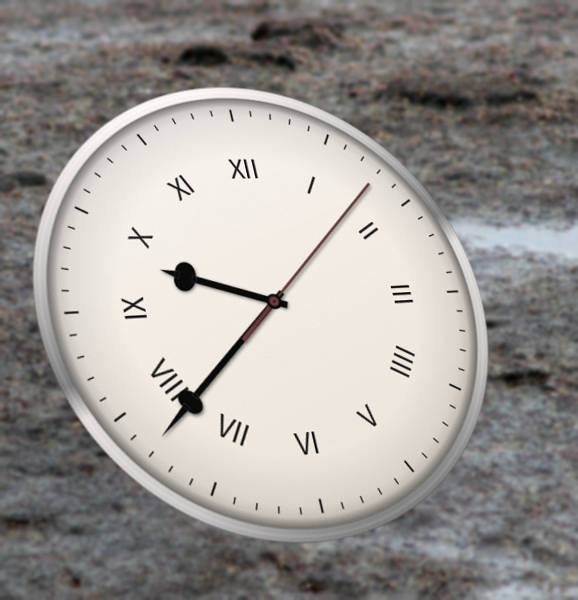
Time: {"hour": 9, "minute": 38, "second": 8}
